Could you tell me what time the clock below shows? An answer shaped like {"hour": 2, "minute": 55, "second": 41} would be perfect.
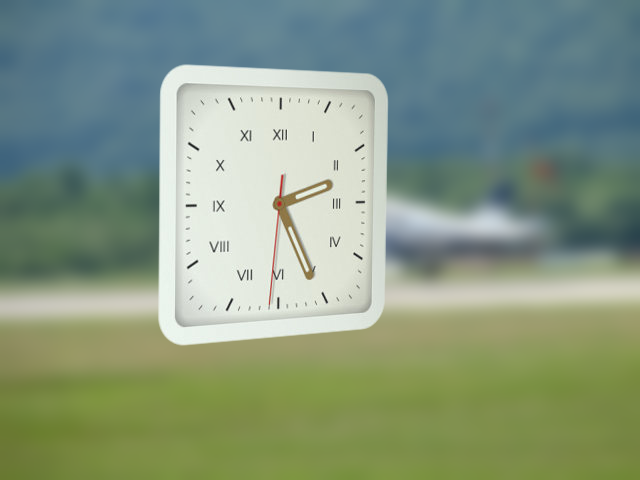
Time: {"hour": 2, "minute": 25, "second": 31}
